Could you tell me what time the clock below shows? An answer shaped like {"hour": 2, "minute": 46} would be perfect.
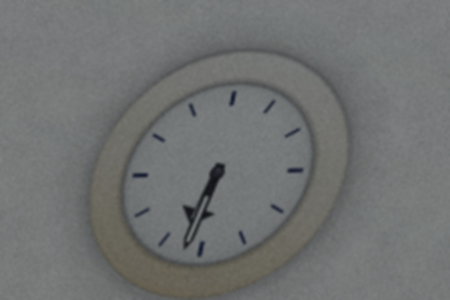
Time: {"hour": 6, "minute": 32}
